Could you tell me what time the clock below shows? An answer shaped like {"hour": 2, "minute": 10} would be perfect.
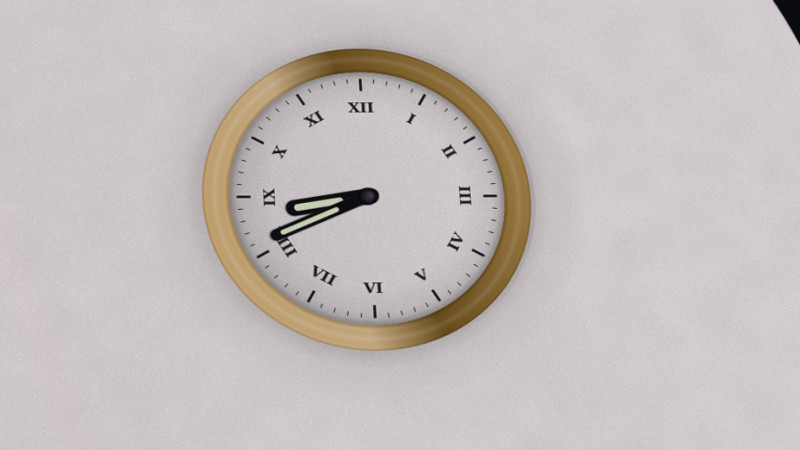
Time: {"hour": 8, "minute": 41}
